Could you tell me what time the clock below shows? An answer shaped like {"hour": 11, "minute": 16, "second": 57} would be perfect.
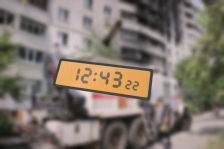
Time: {"hour": 12, "minute": 43, "second": 22}
